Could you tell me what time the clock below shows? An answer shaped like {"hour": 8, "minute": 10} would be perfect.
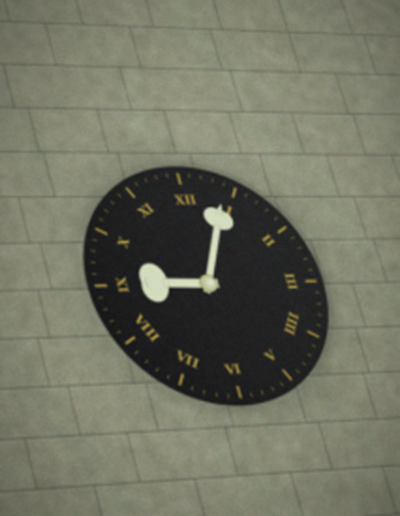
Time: {"hour": 9, "minute": 4}
